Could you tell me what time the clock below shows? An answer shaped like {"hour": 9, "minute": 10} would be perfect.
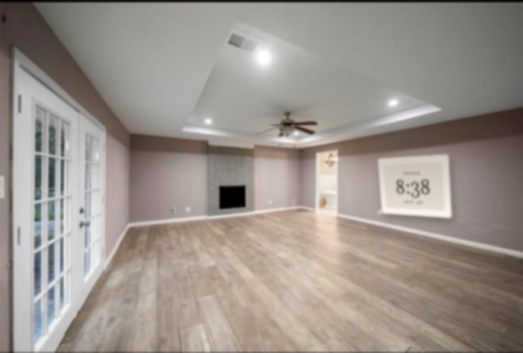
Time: {"hour": 8, "minute": 38}
